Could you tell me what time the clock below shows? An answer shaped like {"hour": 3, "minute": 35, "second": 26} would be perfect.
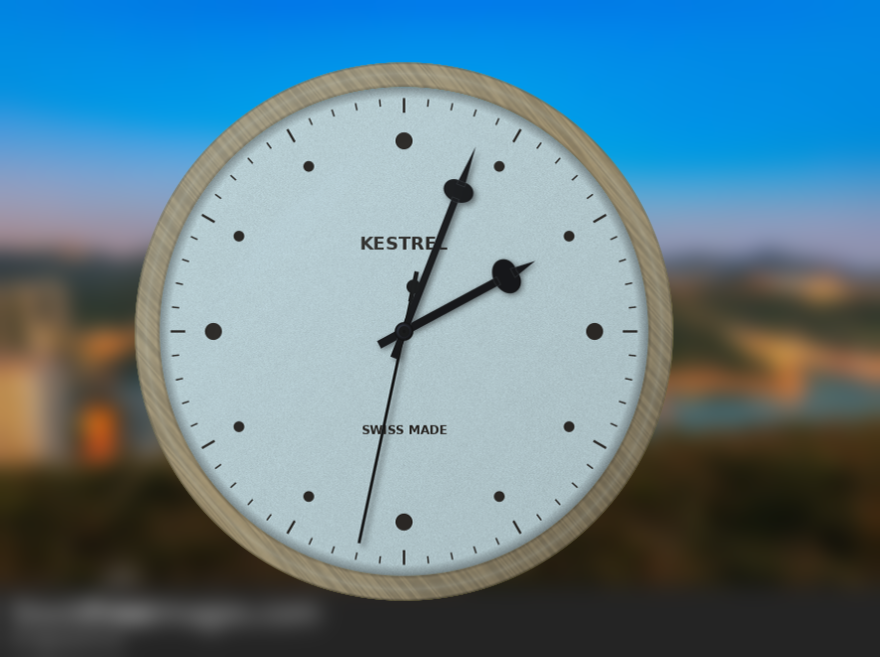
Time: {"hour": 2, "minute": 3, "second": 32}
